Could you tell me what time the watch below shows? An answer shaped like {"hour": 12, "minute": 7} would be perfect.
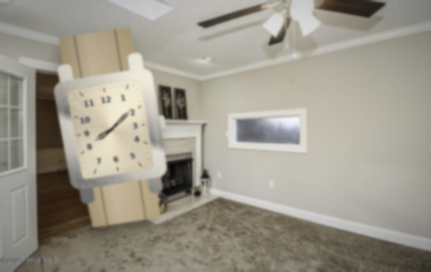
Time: {"hour": 8, "minute": 9}
